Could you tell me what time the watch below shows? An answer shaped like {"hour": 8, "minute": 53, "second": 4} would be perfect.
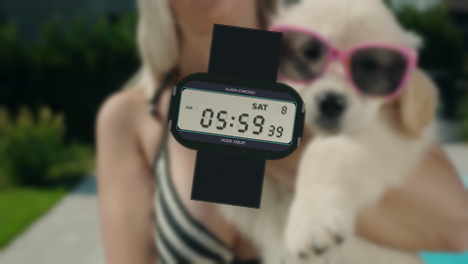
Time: {"hour": 5, "minute": 59, "second": 39}
